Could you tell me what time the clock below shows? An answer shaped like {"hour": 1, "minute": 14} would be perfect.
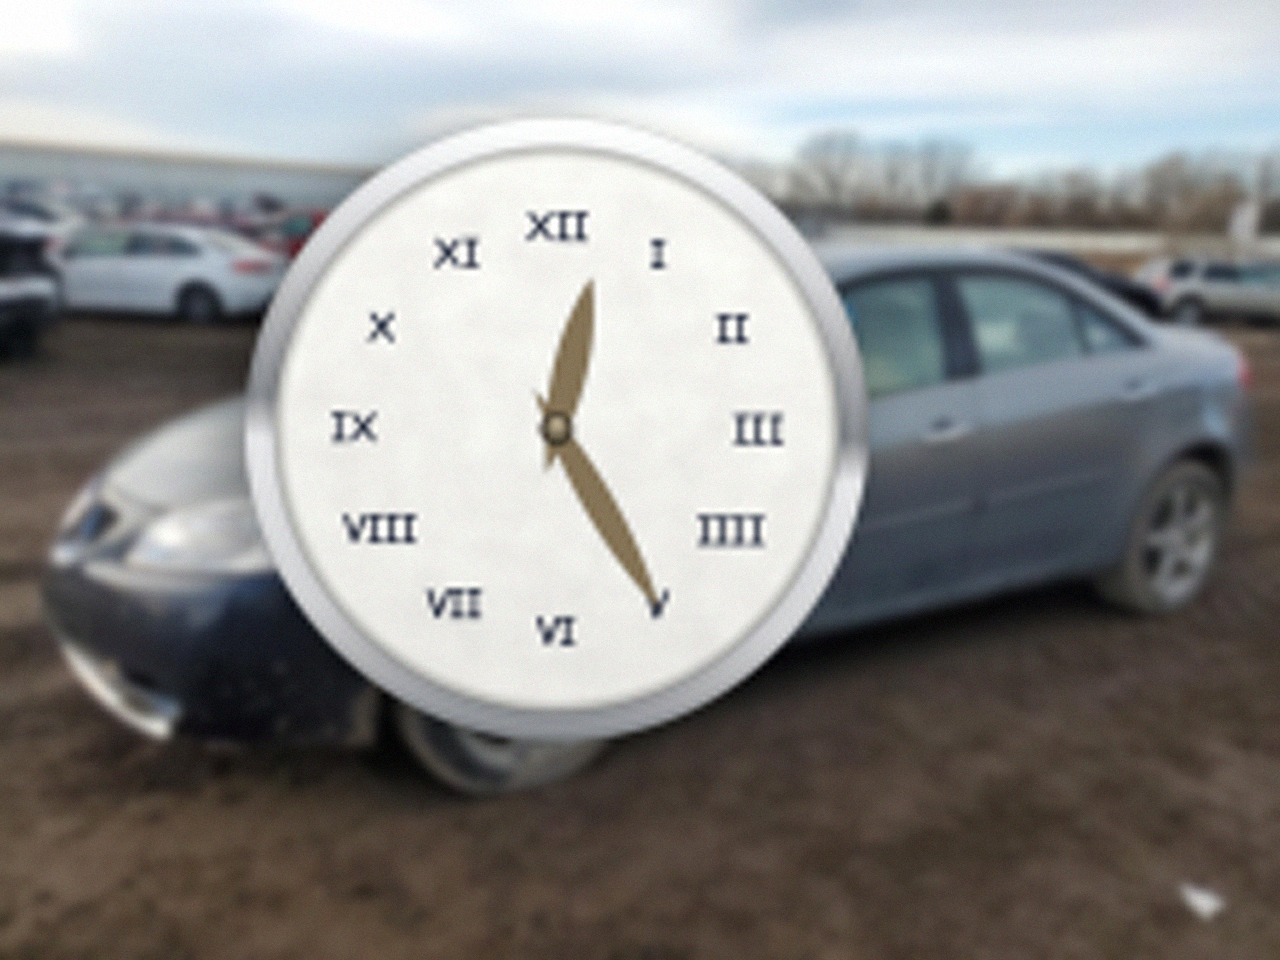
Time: {"hour": 12, "minute": 25}
